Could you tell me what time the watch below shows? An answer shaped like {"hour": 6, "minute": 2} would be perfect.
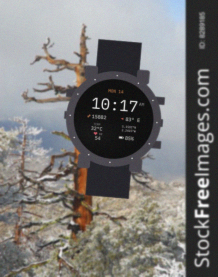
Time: {"hour": 10, "minute": 17}
